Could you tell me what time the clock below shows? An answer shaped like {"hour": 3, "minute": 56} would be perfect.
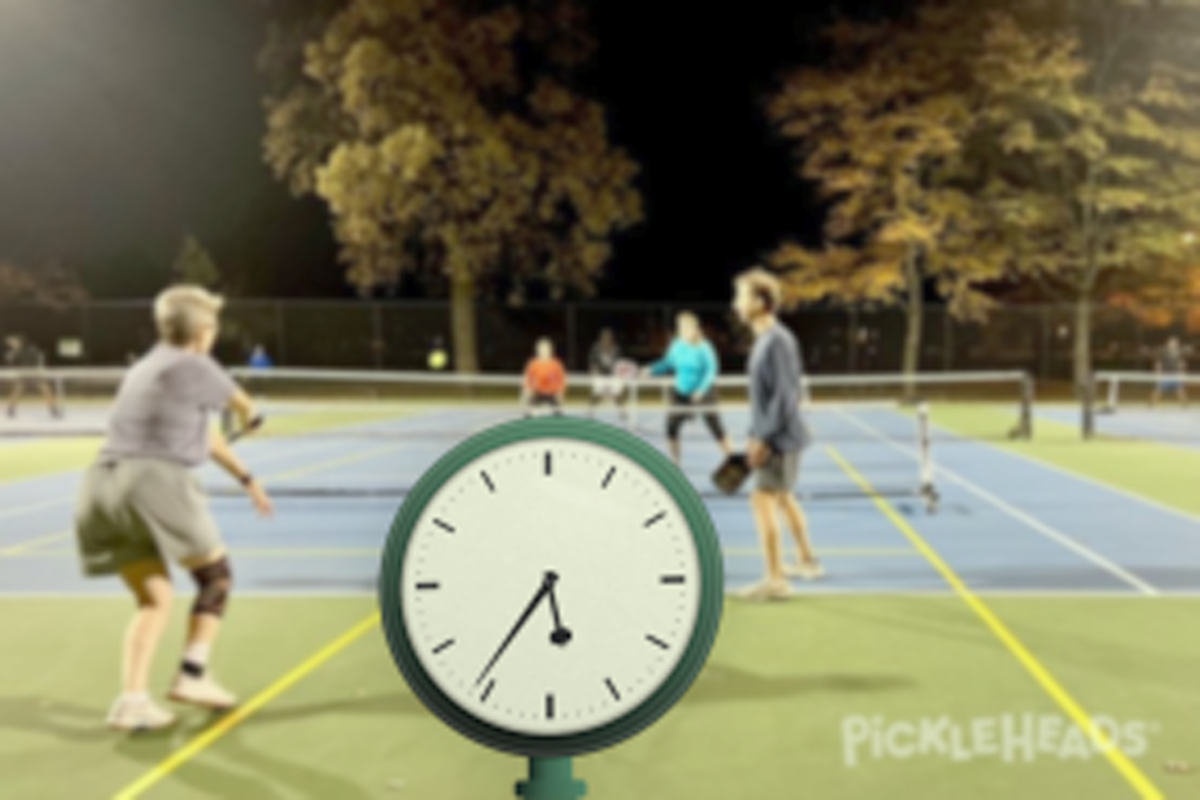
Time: {"hour": 5, "minute": 36}
